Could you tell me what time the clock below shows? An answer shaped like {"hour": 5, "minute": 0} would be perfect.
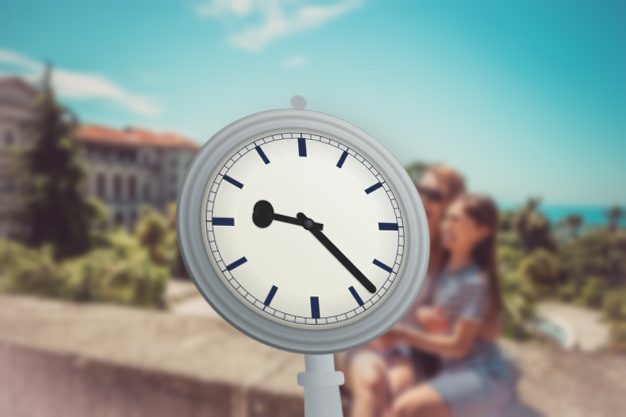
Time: {"hour": 9, "minute": 23}
